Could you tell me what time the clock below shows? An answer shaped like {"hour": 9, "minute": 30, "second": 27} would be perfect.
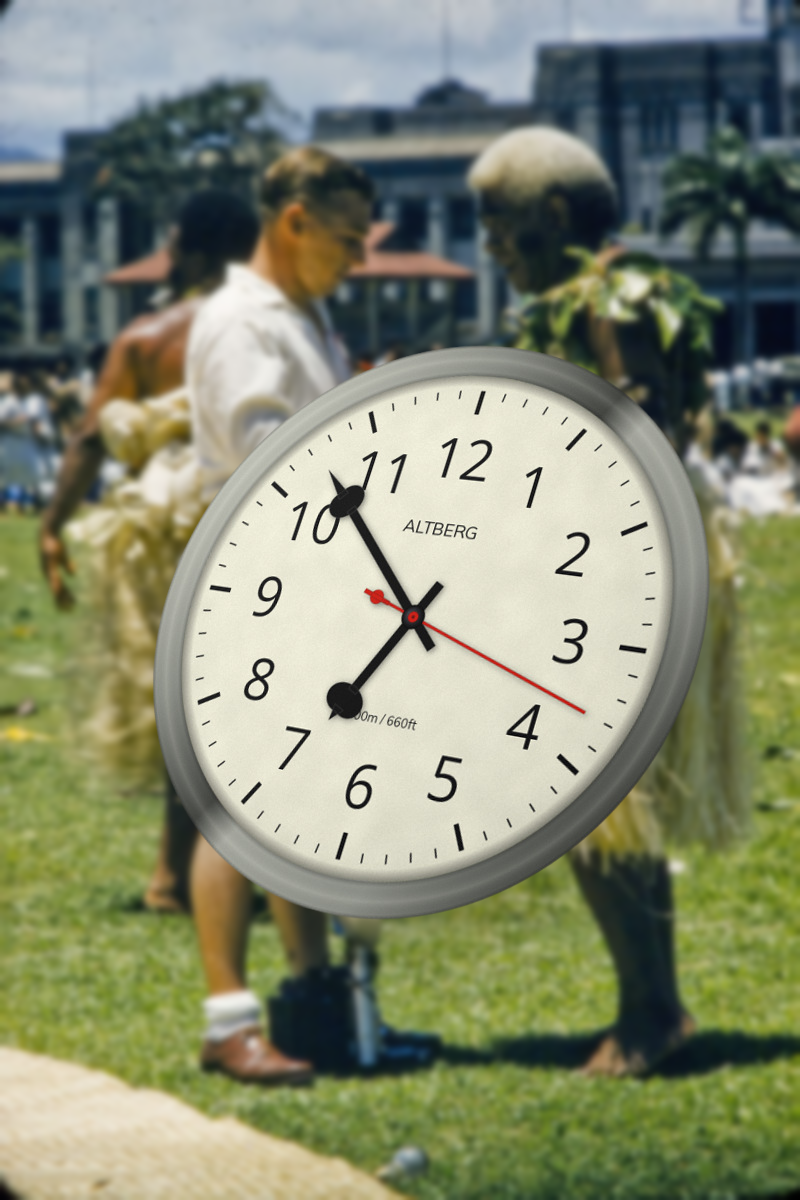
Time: {"hour": 6, "minute": 52, "second": 18}
